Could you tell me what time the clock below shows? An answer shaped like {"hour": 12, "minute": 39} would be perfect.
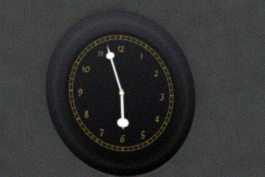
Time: {"hour": 5, "minute": 57}
